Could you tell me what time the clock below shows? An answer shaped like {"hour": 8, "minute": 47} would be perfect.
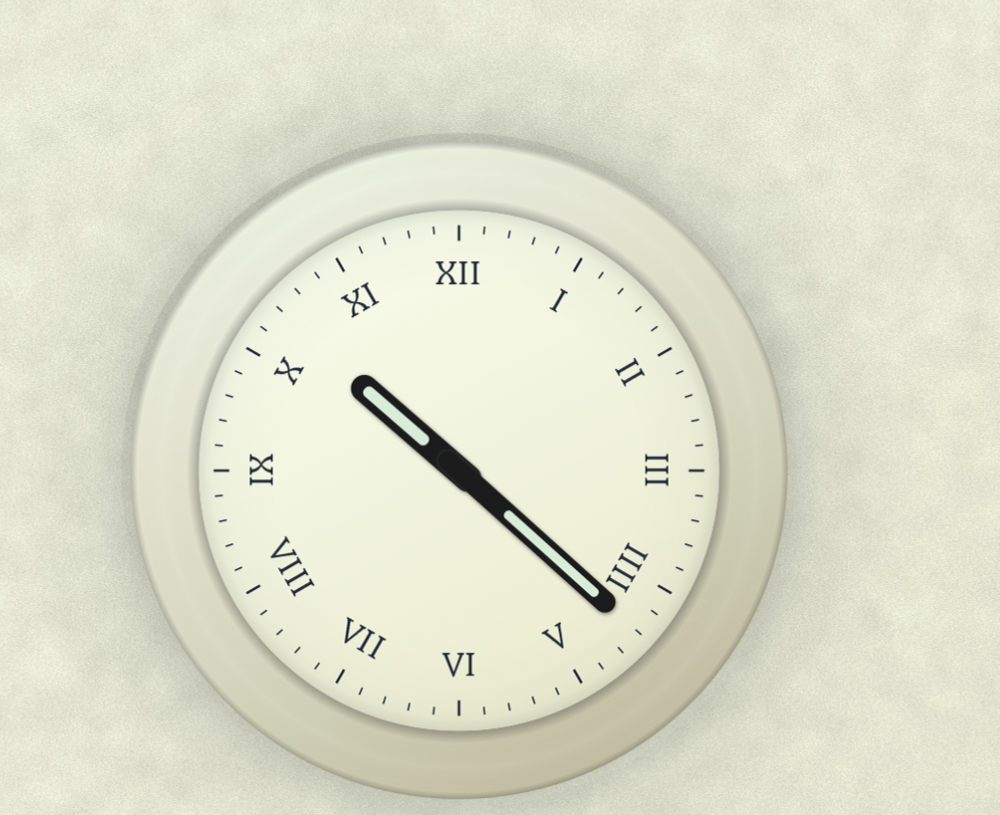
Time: {"hour": 10, "minute": 22}
